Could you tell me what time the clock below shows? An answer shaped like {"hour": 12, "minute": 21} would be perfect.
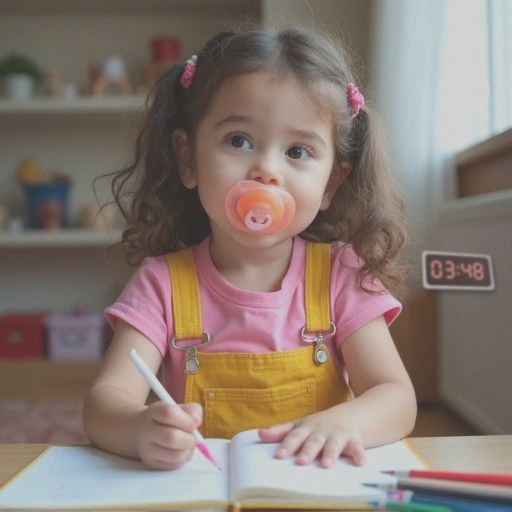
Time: {"hour": 3, "minute": 48}
